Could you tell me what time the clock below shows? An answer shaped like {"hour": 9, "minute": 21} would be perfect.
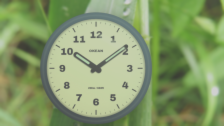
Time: {"hour": 10, "minute": 9}
